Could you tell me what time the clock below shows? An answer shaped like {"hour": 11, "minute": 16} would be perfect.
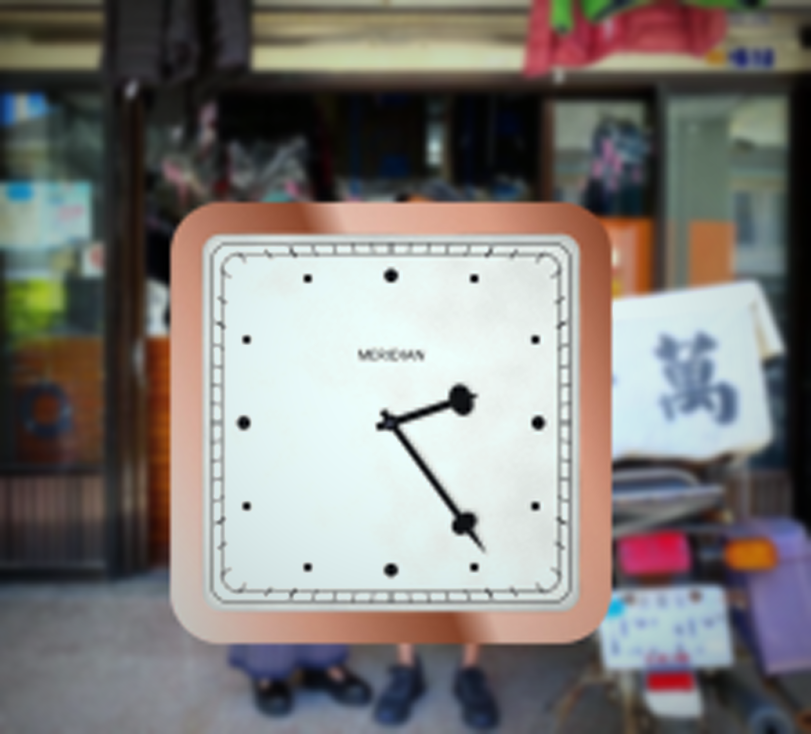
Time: {"hour": 2, "minute": 24}
